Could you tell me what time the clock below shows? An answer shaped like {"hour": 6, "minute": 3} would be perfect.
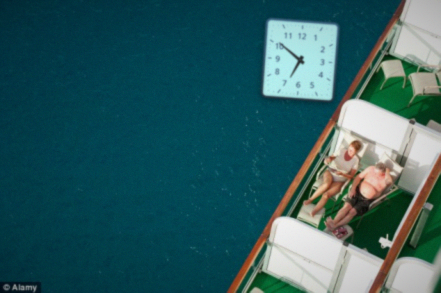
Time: {"hour": 6, "minute": 51}
